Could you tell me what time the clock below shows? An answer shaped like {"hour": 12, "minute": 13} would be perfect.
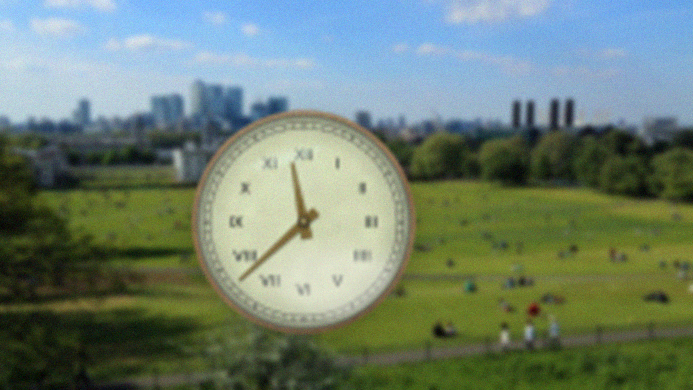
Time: {"hour": 11, "minute": 38}
